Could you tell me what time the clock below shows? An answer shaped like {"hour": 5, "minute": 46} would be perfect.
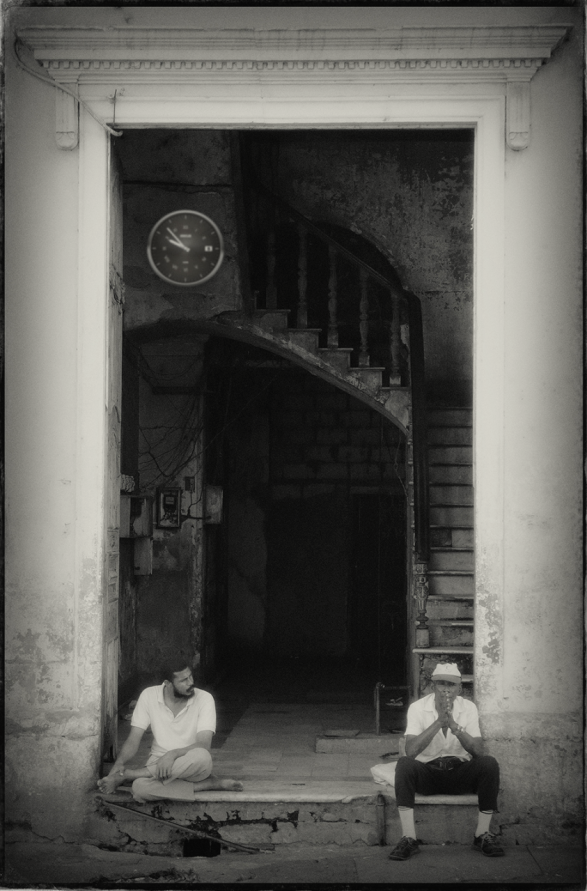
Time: {"hour": 9, "minute": 53}
